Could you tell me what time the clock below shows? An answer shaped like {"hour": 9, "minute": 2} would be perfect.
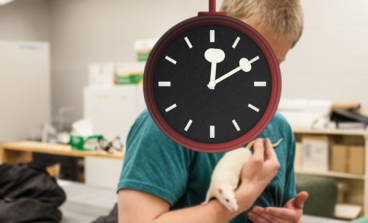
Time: {"hour": 12, "minute": 10}
